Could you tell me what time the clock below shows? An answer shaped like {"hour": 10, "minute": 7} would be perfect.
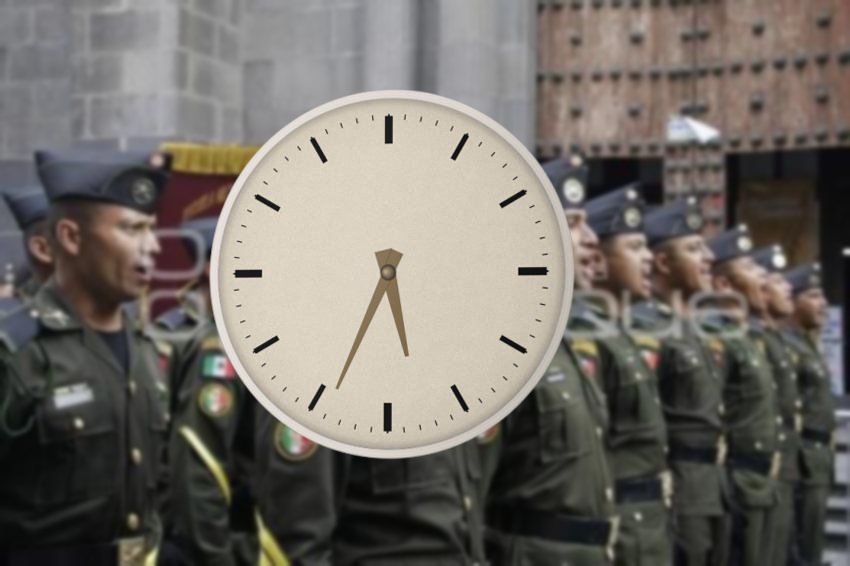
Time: {"hour": 5, "minute": 34}
